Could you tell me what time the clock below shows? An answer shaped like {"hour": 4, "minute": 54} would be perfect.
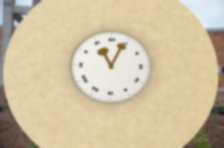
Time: {"hour": 11, "minute": 4}
